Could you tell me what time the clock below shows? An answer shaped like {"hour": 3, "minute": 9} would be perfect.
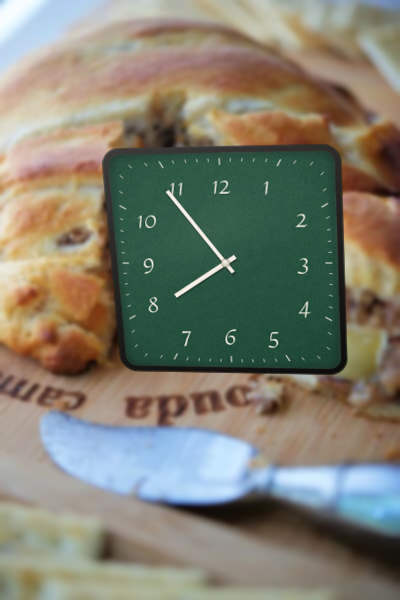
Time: {"hour": 7, "minute": 54}
